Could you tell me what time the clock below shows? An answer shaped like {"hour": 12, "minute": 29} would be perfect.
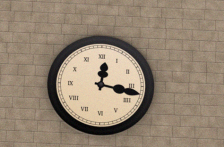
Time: {"hour": 12, "minute": 17}
